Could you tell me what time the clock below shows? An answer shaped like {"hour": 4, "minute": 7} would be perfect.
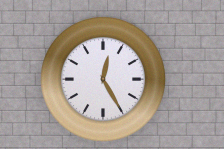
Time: {"hour": 12, "minute": 25}
